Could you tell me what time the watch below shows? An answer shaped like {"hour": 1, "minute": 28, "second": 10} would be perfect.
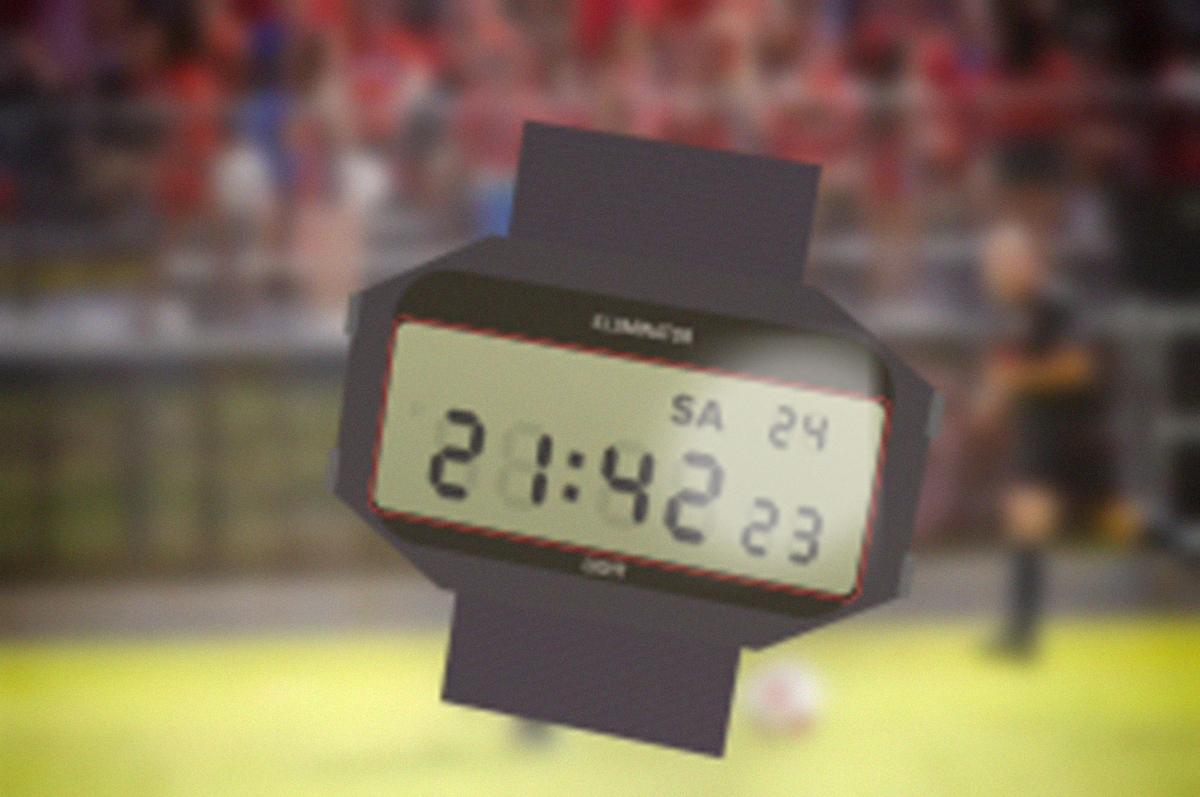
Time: {"hour": 21, "minute": 42, "second": 23}
